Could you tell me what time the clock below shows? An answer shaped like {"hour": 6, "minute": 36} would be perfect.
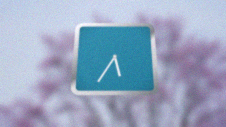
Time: {"hour": 5, "minute": 35}
